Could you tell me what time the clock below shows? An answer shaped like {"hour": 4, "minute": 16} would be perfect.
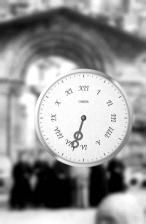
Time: {"hour": 6, "minute": 33}
